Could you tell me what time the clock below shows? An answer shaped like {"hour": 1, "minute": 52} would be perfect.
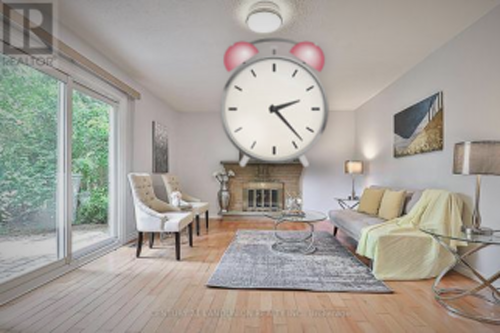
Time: {"hour": 2, "minute": 23}
